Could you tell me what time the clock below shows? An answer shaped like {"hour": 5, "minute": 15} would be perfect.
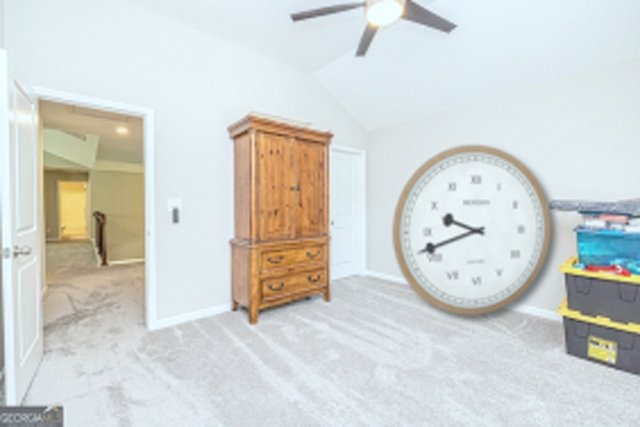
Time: {"hour": 9, "minute": 42}
